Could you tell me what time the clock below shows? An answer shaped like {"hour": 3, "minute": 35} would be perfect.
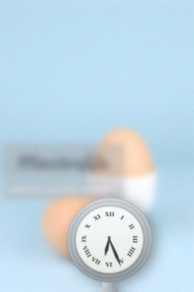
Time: {"hour": 6, "minute": 26}
